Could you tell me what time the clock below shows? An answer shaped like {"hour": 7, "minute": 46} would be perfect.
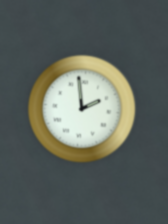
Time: {"hour": 1, "minute": 58}
